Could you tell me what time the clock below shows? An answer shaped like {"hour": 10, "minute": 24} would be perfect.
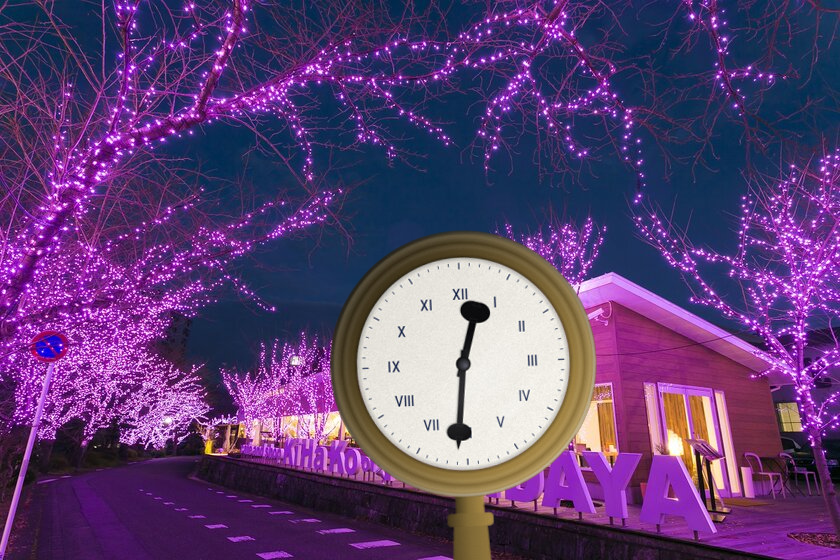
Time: {"hour": 12, "minute": 31}
